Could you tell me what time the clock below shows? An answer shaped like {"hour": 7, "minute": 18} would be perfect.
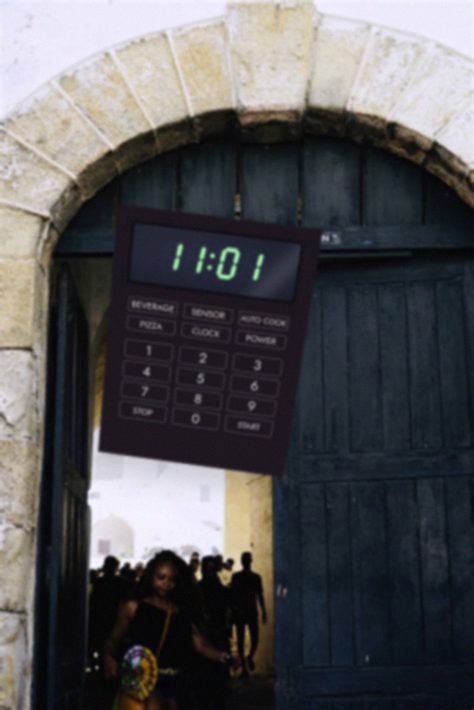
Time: {"hour": 11, "minute": 1}
